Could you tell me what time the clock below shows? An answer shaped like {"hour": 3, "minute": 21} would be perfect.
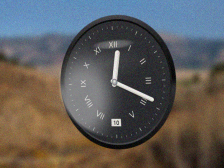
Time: {"hour": 12, "minute": 19}
